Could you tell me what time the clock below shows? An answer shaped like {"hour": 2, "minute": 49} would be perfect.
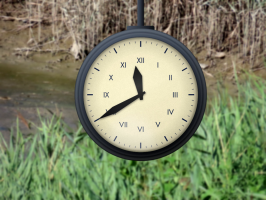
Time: {"hour": 11, "minute": 40}
